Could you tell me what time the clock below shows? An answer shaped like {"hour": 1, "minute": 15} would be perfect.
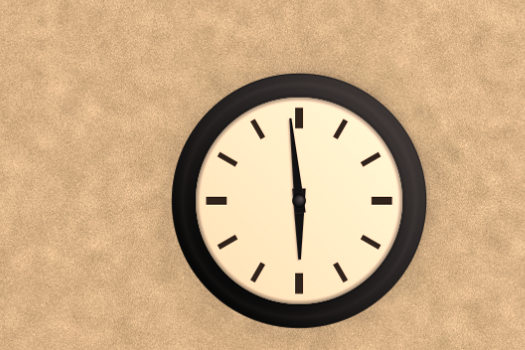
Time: {"hour": 5, "minute": 59}
